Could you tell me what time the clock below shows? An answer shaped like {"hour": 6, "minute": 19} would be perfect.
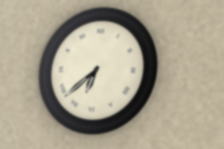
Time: {"hour": 6, "minute": 38}
